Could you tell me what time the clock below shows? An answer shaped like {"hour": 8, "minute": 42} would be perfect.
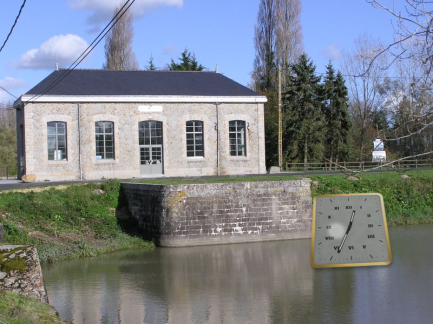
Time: {"hour": 12, "minute": 34}
